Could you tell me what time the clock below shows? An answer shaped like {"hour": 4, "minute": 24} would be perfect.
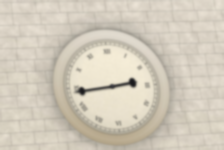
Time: {"hour": 2, "minute": 44}
